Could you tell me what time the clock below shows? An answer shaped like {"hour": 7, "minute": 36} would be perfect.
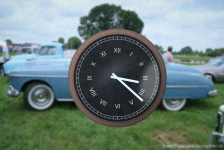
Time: {"hour": 3, "minute": 22}
